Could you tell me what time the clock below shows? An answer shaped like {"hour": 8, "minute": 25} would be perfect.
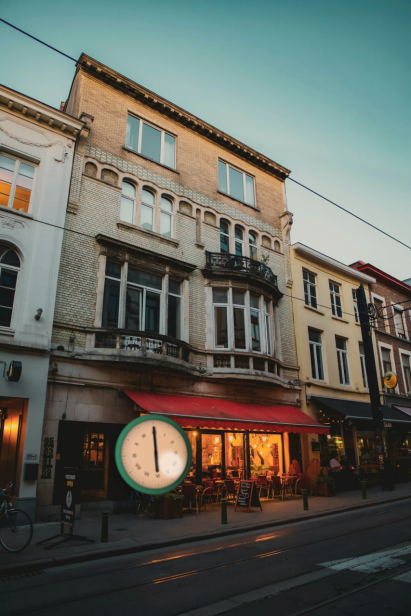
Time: {"hour": 6, "minute": 0}
